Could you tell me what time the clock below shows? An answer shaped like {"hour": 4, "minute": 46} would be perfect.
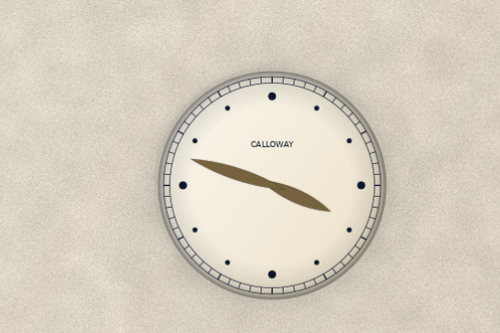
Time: {"hour": 3, "minute": 48}
